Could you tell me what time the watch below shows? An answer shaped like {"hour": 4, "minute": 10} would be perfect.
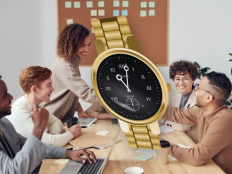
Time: {"hour": 11, "minute": 2}
